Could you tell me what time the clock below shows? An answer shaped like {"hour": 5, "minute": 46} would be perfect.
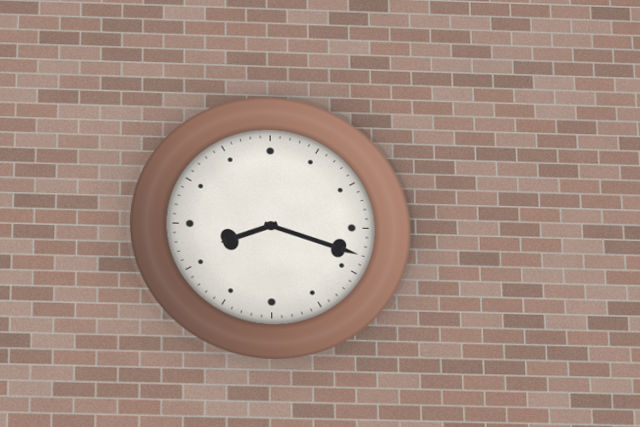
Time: {"hour": 8, "minute": 18}
